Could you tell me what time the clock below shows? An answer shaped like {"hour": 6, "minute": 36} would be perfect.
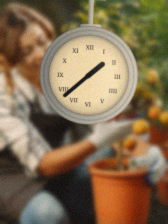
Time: {"hour": 1, "minute": 38}
